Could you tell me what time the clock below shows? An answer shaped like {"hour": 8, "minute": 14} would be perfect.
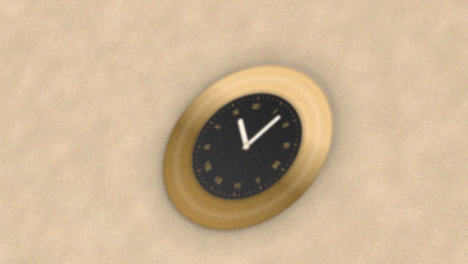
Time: {"hour": 11, "minute": 7}
